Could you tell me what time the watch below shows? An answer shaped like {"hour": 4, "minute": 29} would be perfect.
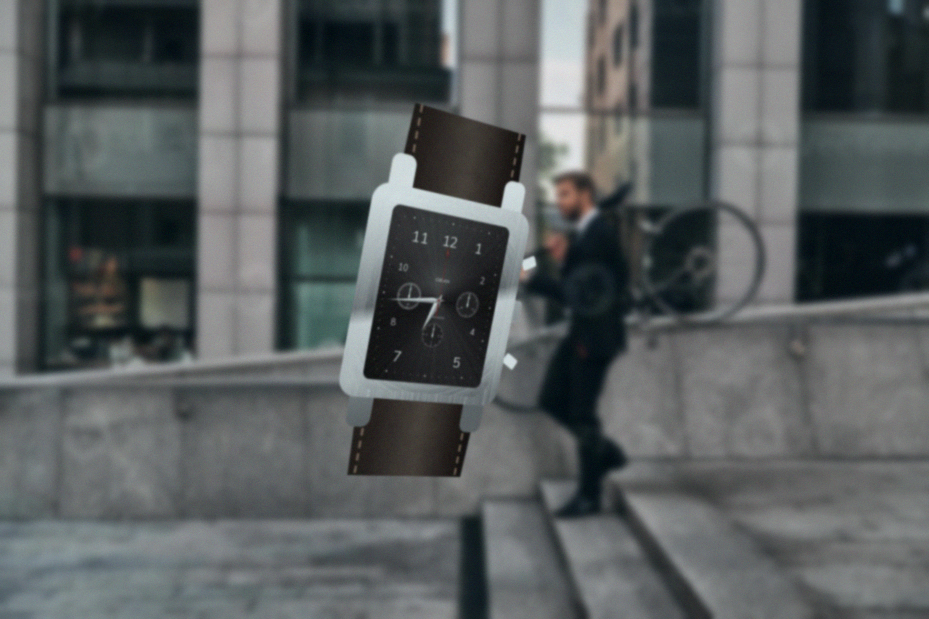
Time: {"hour": 6, "minute": 44}
